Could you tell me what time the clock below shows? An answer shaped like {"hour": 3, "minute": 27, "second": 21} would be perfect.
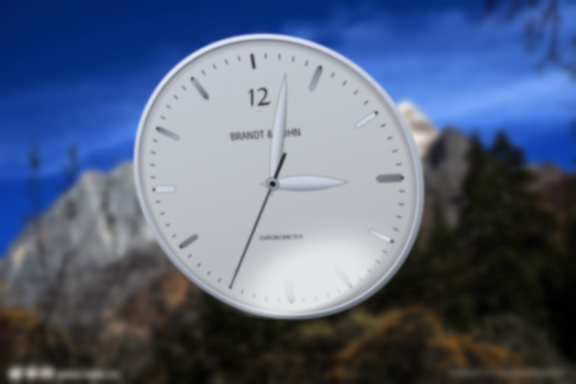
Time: {"hour": 3, "minute": 2, "second": 35}
